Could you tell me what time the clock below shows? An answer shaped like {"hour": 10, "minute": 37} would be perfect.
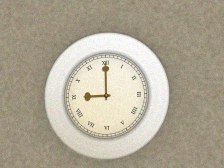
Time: {"hour": 9, "minute": 0}
